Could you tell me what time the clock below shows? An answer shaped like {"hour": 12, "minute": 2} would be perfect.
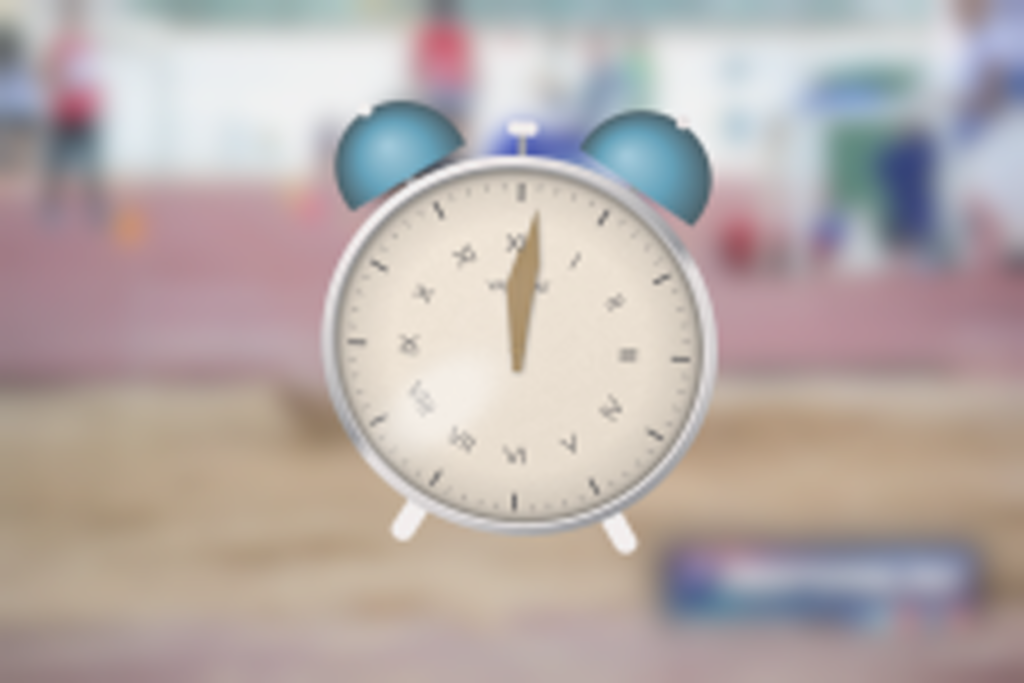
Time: {"hour": 12, "minute": 1}
